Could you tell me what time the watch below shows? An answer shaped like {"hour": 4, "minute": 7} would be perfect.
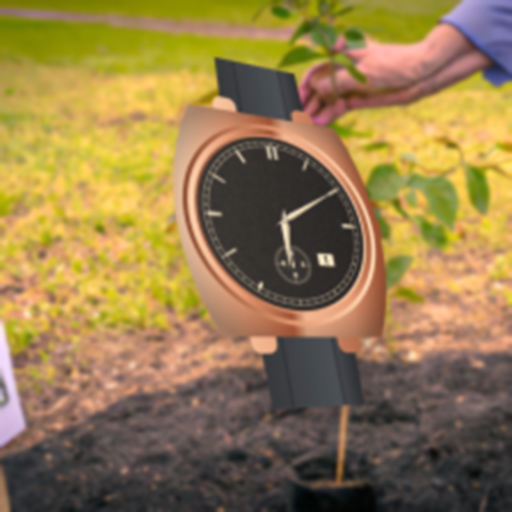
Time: {"hour": 6, "minute": 10}
